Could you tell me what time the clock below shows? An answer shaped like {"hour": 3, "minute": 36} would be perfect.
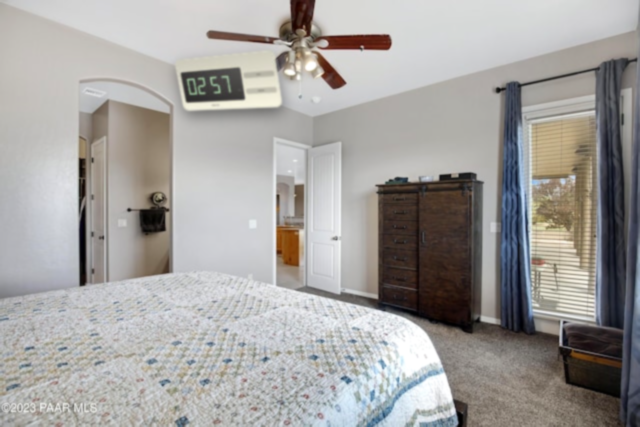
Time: {"hour": 2, "minute": 57}
